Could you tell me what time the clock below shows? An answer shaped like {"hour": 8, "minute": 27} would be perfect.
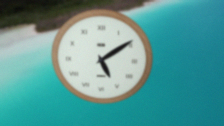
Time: {"hour": 5, "minute": 9}
